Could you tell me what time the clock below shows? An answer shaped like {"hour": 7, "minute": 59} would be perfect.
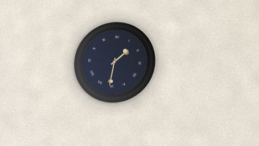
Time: {"hour": 1, "minute": 31}
